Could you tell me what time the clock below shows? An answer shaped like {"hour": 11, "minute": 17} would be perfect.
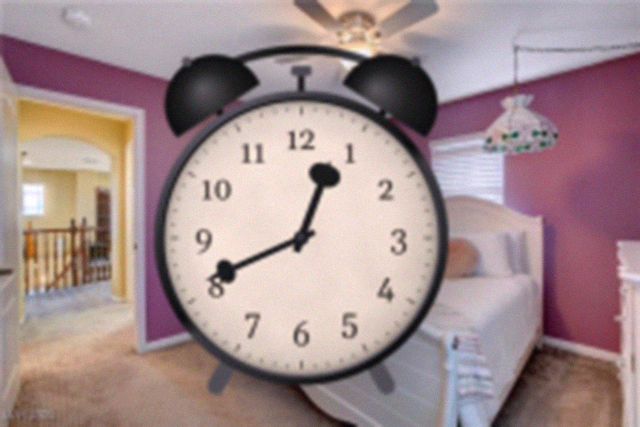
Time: {"hour": 12, "minute": 41}
